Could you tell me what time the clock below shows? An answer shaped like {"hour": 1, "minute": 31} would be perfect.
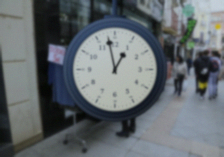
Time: {"hour": 12, "minute": 58}
